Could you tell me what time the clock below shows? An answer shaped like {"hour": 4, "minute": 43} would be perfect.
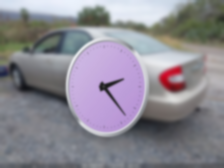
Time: {"hour": 2, "minute": 23}
